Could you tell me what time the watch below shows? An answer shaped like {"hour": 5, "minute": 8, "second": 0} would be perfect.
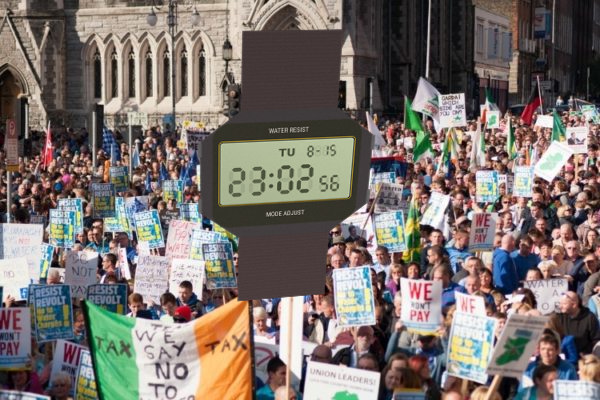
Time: {"hour": 23, "minute": 2, "second": 56}
